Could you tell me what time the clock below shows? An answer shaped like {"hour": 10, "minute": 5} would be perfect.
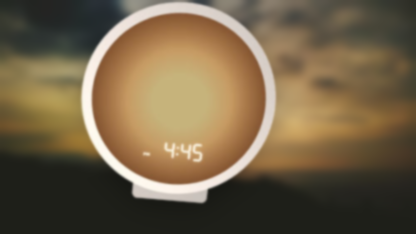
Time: {"hour": 4, "minute": 45}
